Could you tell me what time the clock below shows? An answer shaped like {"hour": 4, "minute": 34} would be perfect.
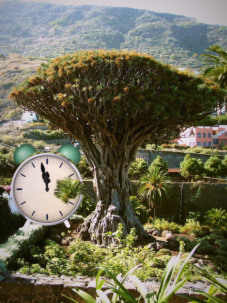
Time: {"hour": 11, "minute": 58}
